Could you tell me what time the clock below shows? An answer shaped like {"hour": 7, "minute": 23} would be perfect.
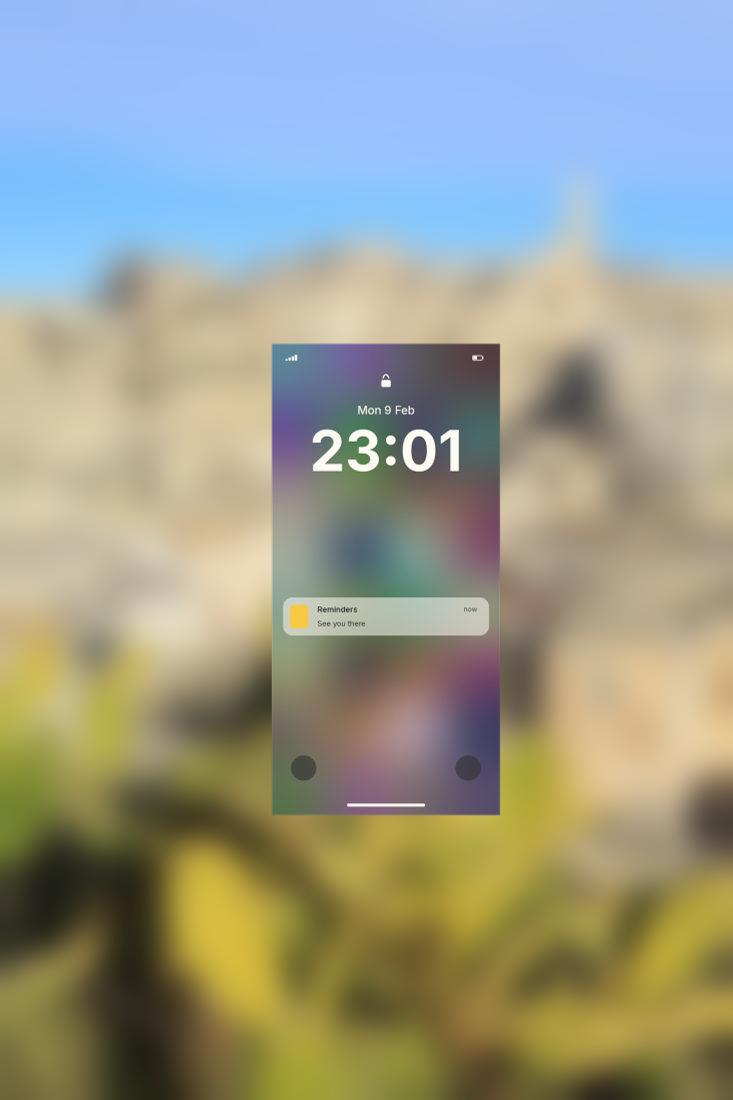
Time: {"hour": 23, "minute": 1}
